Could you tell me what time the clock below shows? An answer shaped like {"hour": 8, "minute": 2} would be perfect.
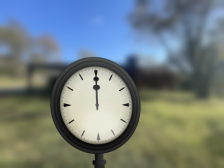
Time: {"hour": 12, "minute": 0}
